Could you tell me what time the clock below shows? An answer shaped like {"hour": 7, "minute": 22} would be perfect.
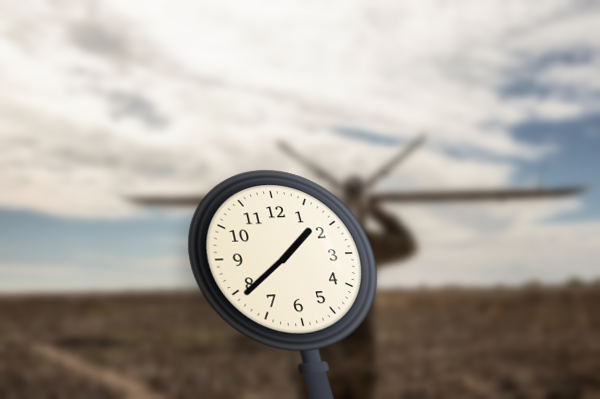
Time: {"hour": 1, "minute": 39}
